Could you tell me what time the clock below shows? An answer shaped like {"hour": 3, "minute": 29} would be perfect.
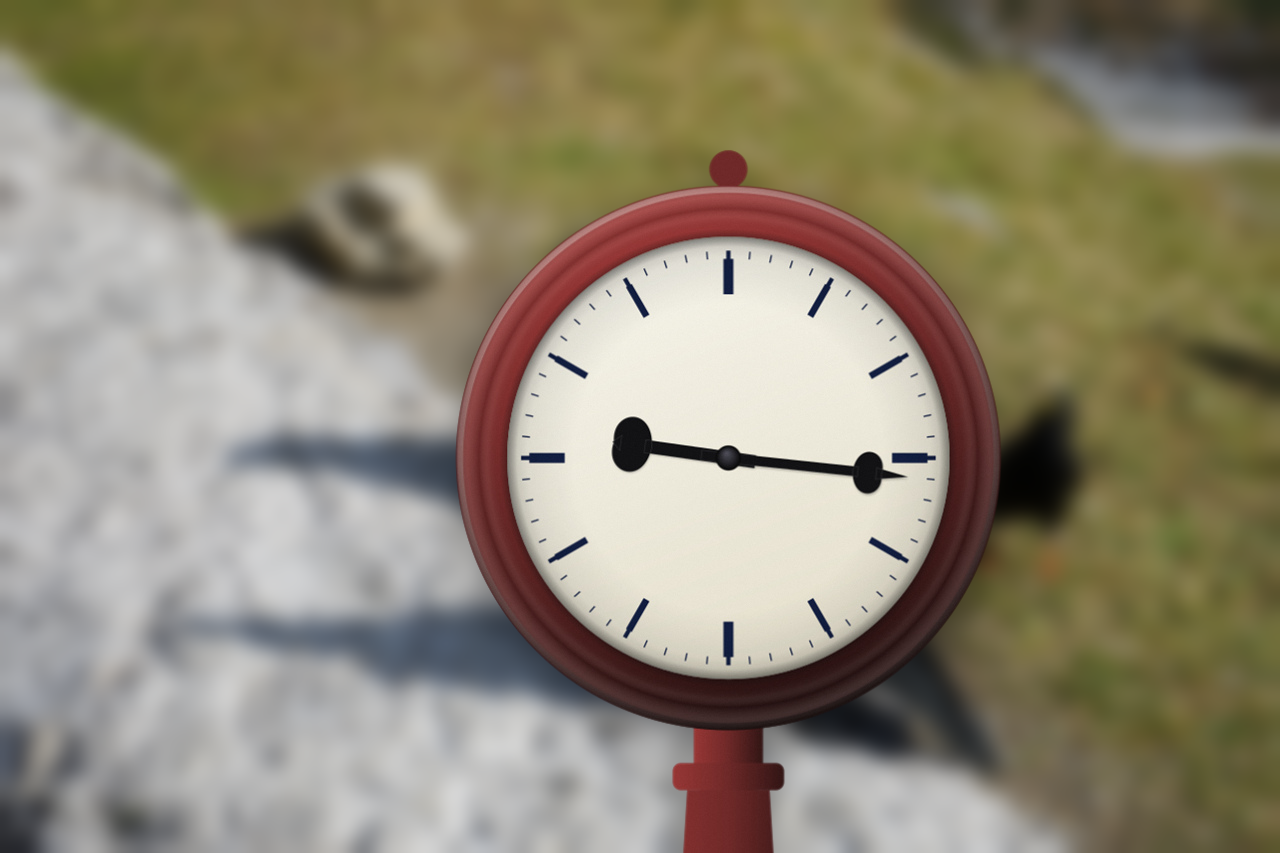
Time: {"hour": 9, "minute": 16}
